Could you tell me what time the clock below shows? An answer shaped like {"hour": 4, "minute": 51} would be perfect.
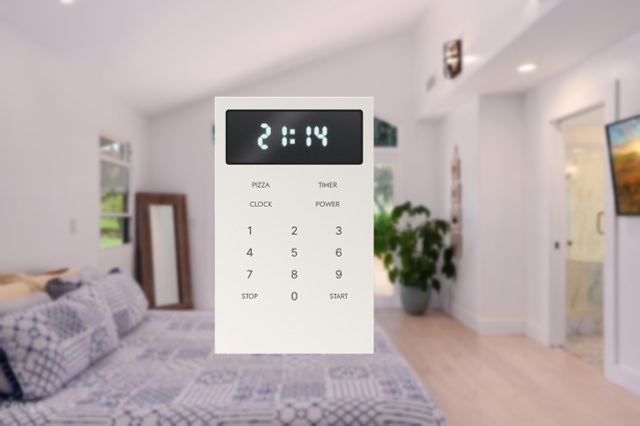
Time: {"hour": 21, "minute": 14}
